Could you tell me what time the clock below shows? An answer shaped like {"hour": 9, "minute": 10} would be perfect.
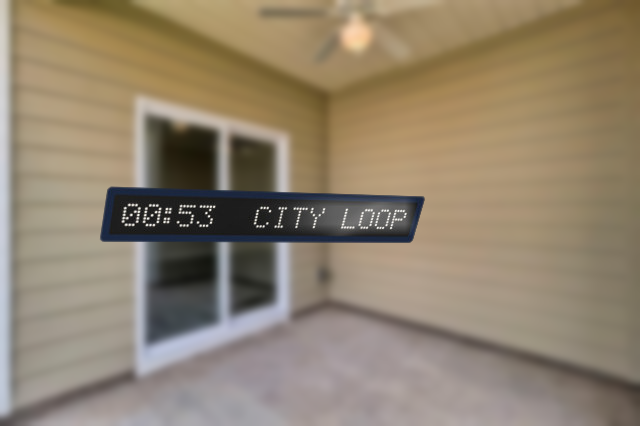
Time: {"hour": 0, "minute": 53}
